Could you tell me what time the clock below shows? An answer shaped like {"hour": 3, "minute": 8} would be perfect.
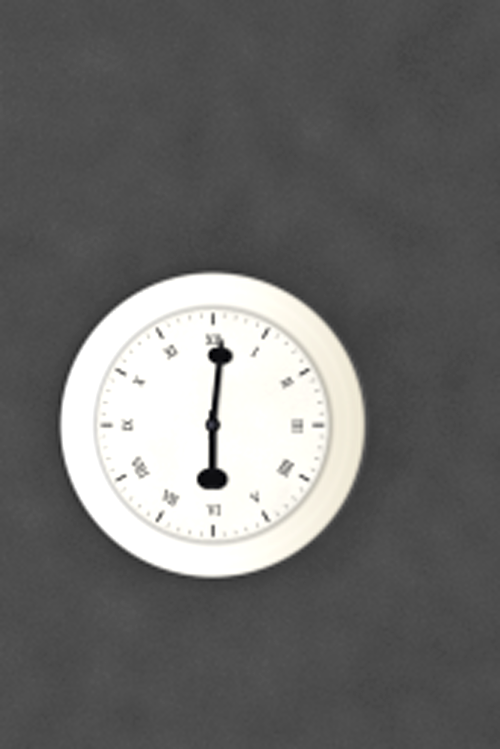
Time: {"hour": 6, "minute": 1}
